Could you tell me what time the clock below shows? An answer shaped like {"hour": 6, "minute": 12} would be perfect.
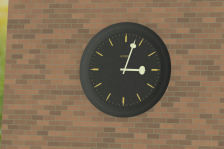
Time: {"hour": 3, "minute": 3}
